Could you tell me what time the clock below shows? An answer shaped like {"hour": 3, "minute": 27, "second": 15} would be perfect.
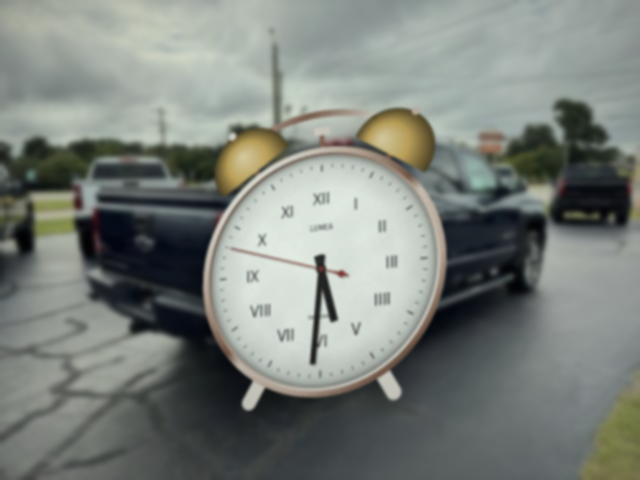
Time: {"hour": 5, "minute": 30, "second": 48}
